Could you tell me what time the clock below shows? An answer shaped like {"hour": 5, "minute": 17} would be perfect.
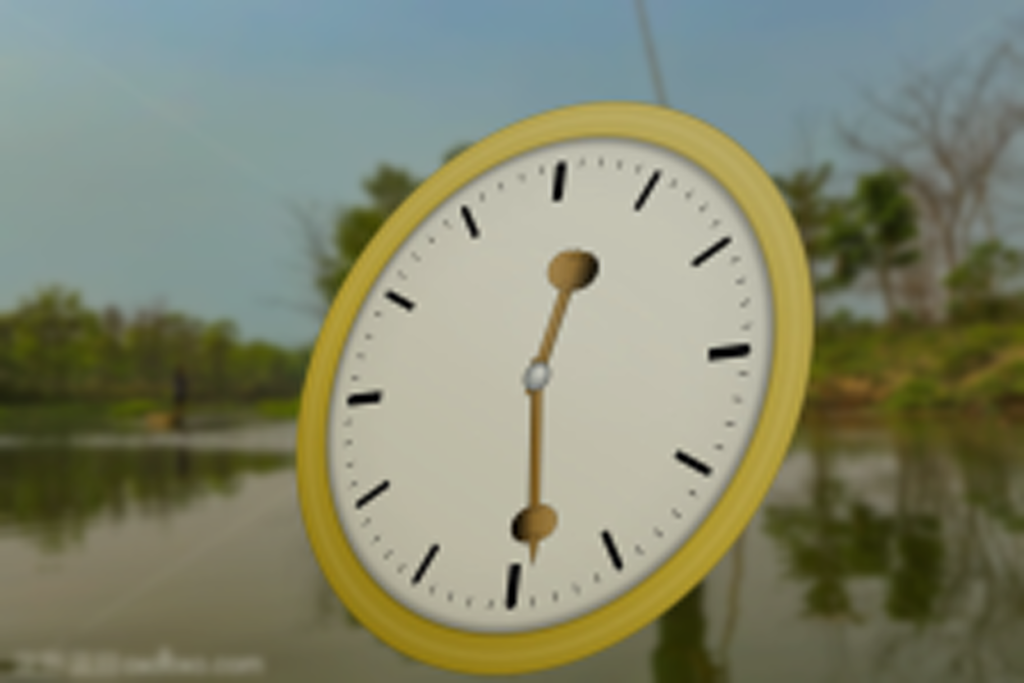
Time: {"hour": 12, "minute": 29}
